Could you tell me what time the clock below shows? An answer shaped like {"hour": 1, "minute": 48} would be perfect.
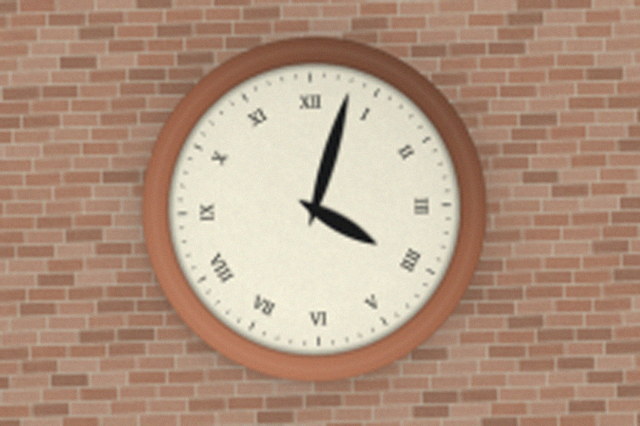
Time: {"hour": 4, "minute": 3}
